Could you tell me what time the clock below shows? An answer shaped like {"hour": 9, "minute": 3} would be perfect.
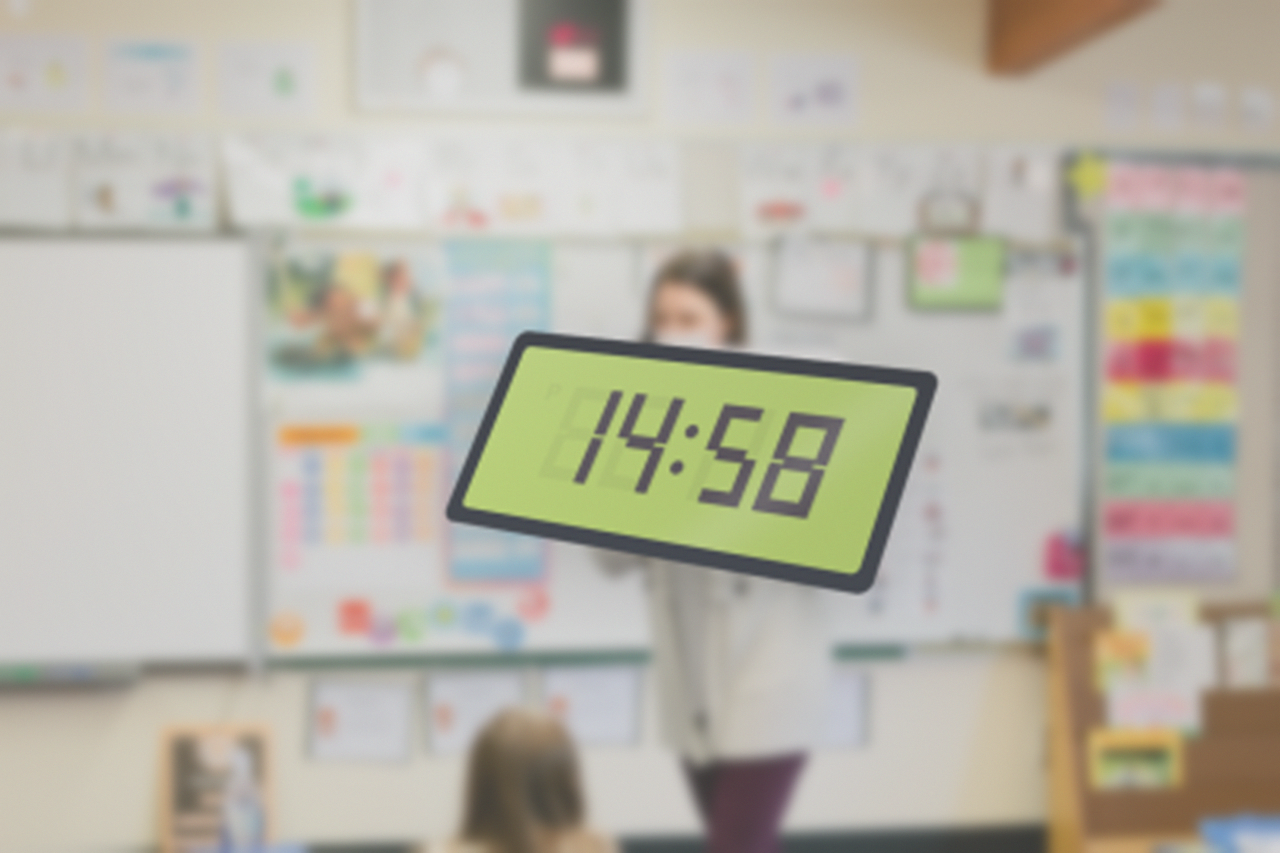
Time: {"hour": 14, "minute": 58}
